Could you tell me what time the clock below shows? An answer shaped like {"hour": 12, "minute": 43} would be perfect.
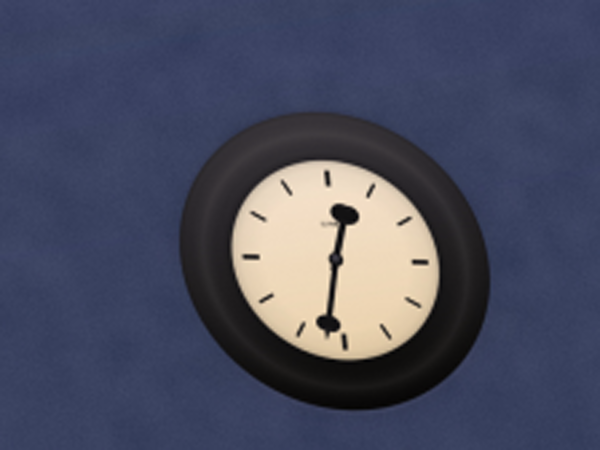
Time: {"hour": 12, "minute": 32}
